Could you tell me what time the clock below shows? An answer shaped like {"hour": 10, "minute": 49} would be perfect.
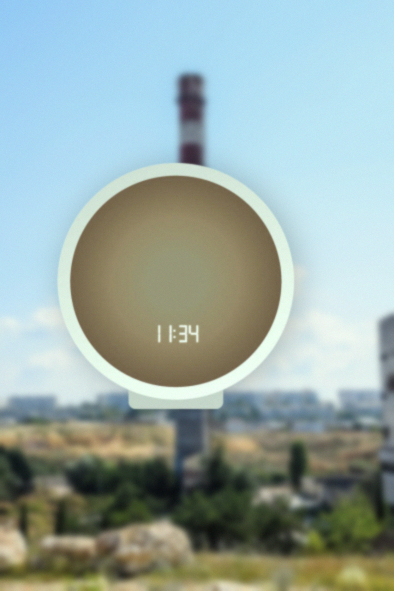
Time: {"hour": 11, "minute": 34}
